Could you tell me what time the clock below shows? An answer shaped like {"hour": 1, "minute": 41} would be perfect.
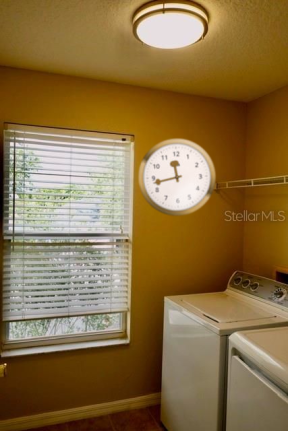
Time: {"hour": 11, "minute": 43}
